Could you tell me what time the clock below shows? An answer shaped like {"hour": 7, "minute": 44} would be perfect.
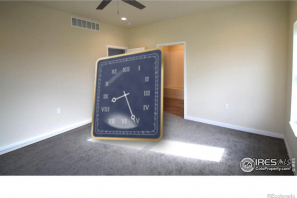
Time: {"hour": 8, "minute": 26}
